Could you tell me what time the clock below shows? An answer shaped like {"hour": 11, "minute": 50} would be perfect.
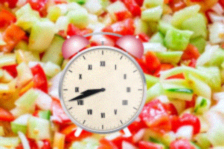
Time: {"hour": 8, "minute": 42}
